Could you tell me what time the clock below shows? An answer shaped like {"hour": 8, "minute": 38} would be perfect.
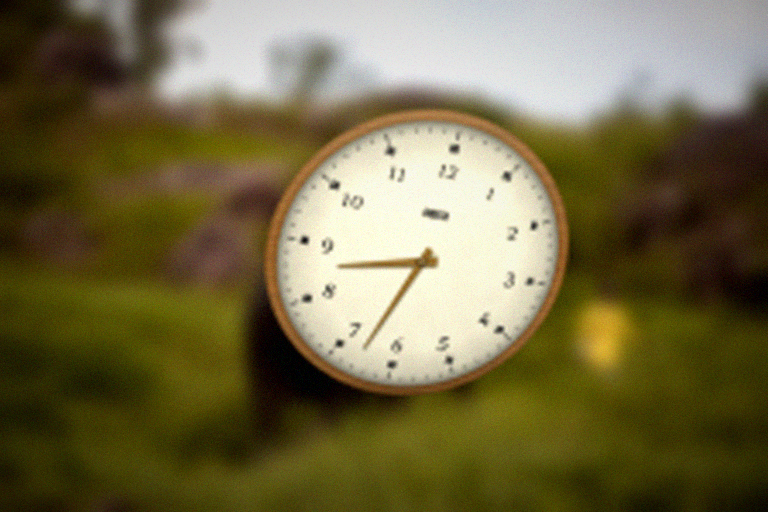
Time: {"hour": 8, "minute": 33}
